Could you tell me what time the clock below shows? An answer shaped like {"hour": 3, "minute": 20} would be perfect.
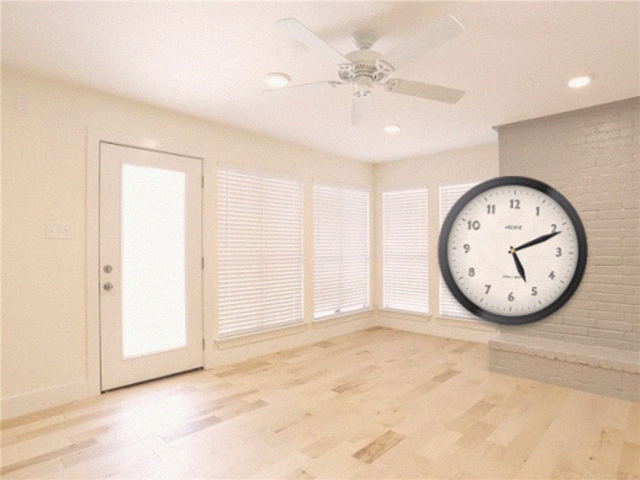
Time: {"hour": 5, "minute": 11}
